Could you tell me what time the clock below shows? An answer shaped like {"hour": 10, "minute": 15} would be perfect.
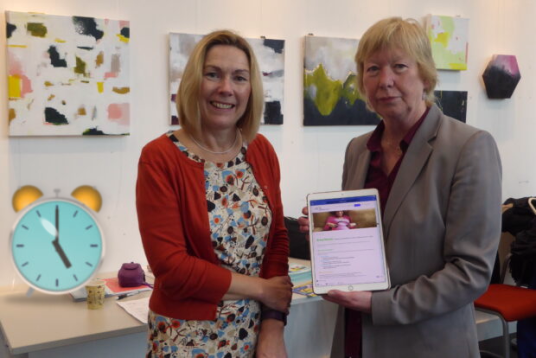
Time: {"hour": 5, "minute": 0}
